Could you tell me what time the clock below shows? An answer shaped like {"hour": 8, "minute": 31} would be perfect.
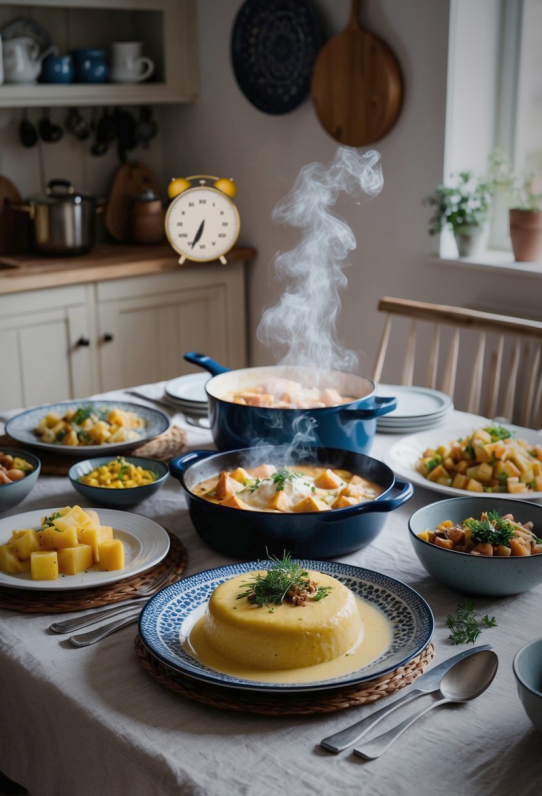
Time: {"hour": 6, "minute": 34}
